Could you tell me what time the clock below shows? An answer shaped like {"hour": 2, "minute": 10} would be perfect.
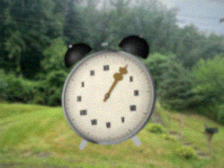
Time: {"hour": 1, "minute": 6}
